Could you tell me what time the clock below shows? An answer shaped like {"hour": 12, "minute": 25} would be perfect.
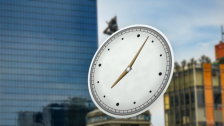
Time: {"hour": 7, "minute": 3}
